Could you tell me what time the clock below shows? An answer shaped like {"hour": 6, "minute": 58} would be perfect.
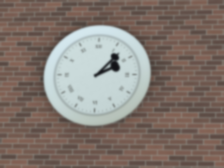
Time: {"hour": 2, "minute": 7}
